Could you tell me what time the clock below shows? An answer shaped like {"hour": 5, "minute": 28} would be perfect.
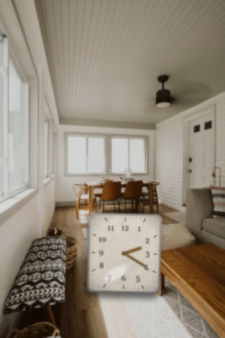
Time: {"hour": 2, "minute": 20}
